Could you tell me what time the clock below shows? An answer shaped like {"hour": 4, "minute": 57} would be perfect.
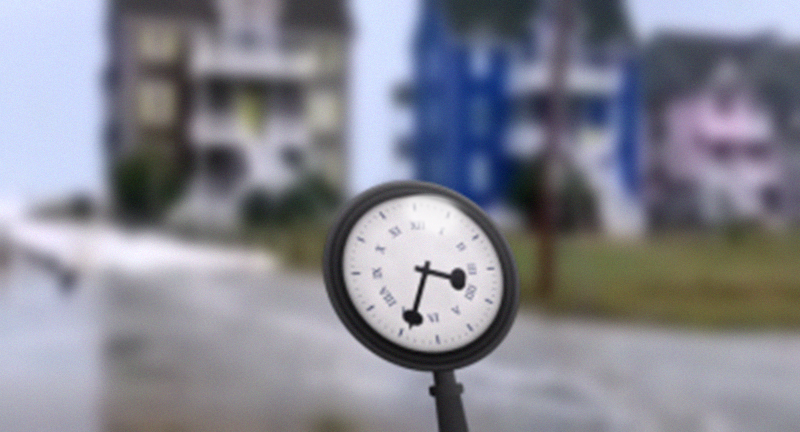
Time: {"hour": 3, "minute": 34}
